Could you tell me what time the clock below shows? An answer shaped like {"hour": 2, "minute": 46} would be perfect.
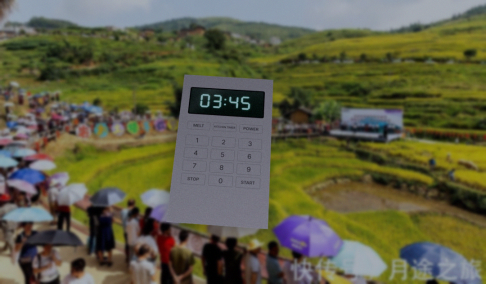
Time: {"hour": 3, "minute": 45}
